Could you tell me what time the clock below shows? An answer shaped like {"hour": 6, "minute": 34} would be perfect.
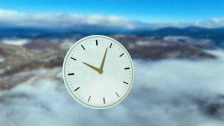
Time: {"hour": 10, "minute": 4}
